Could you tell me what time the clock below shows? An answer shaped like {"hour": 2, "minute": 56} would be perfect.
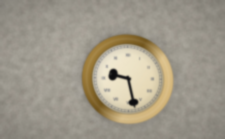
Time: {"hour": 9, "minute": 28}
